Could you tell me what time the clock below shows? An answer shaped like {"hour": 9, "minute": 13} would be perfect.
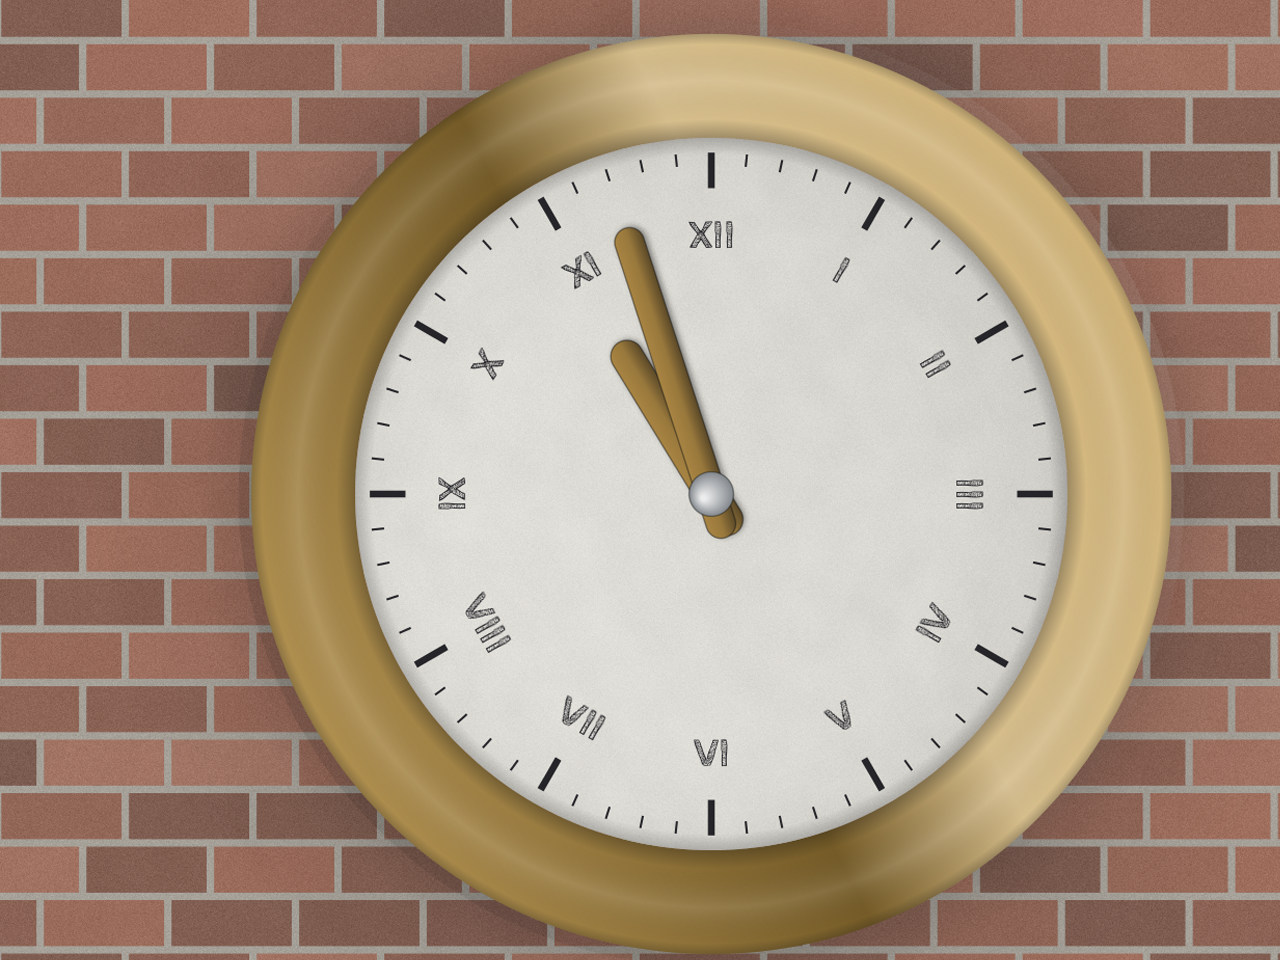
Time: {"hour": 10, "minute": 57}
